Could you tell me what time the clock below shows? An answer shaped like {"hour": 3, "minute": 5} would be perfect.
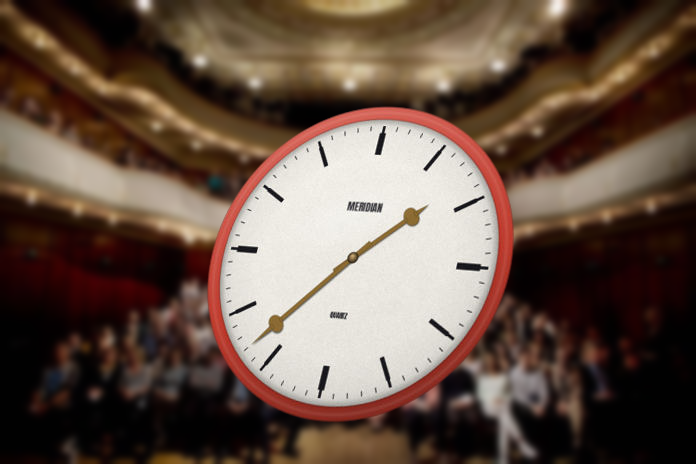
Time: {"hour": 1, "minute": 37}
